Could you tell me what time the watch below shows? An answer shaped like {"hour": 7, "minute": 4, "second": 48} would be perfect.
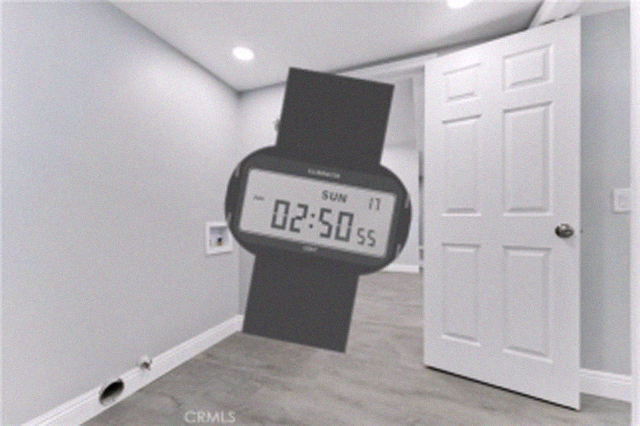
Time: {"hour": 2, "minute": 50, "second": 55}
